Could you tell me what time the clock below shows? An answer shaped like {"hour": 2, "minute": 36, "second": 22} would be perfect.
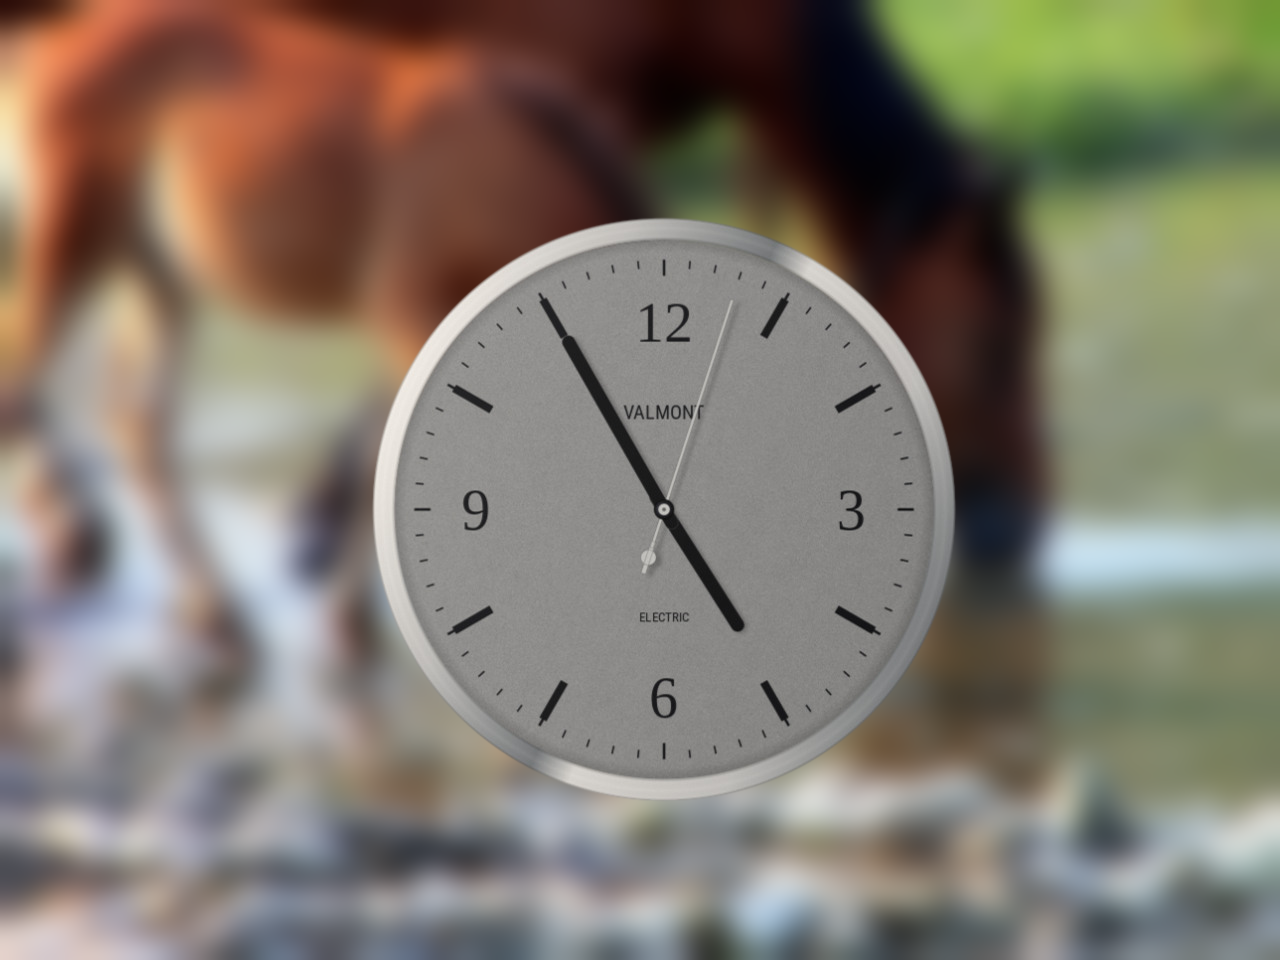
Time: {"hour": 4, "minute": 55, "second": 3}
